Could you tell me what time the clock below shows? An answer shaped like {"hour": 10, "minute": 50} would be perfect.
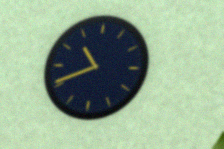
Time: {"hour": 10, "minute": 41}
